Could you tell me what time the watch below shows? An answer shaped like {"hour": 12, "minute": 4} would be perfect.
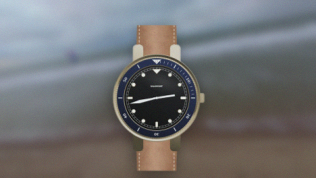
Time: {"hour": 2, "minute": 43}
